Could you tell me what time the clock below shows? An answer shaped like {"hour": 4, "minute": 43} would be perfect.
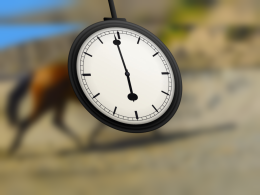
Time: {"hour": 5, "minute": 59}
